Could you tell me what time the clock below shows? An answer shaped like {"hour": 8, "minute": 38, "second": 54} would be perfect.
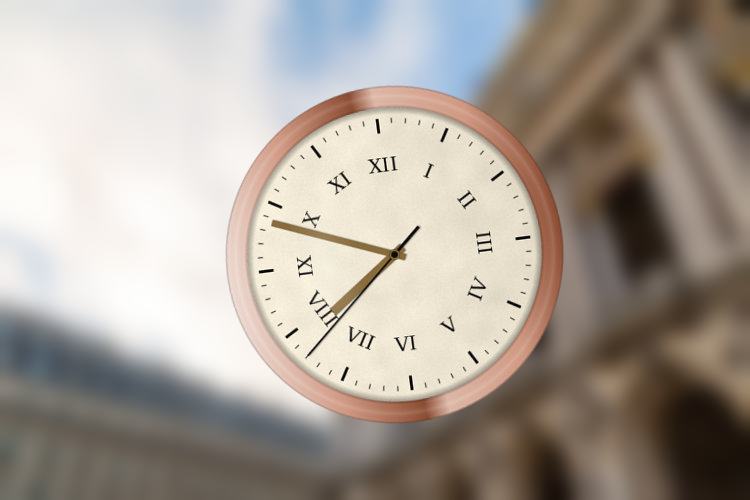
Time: {"hour": 7, "minute": 48, "second": 38}
